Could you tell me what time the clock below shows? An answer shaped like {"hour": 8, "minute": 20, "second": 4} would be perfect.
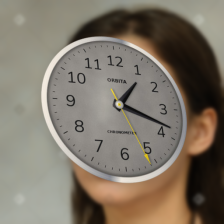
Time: {"hour": 1, "minute": 18, "second": 26}
